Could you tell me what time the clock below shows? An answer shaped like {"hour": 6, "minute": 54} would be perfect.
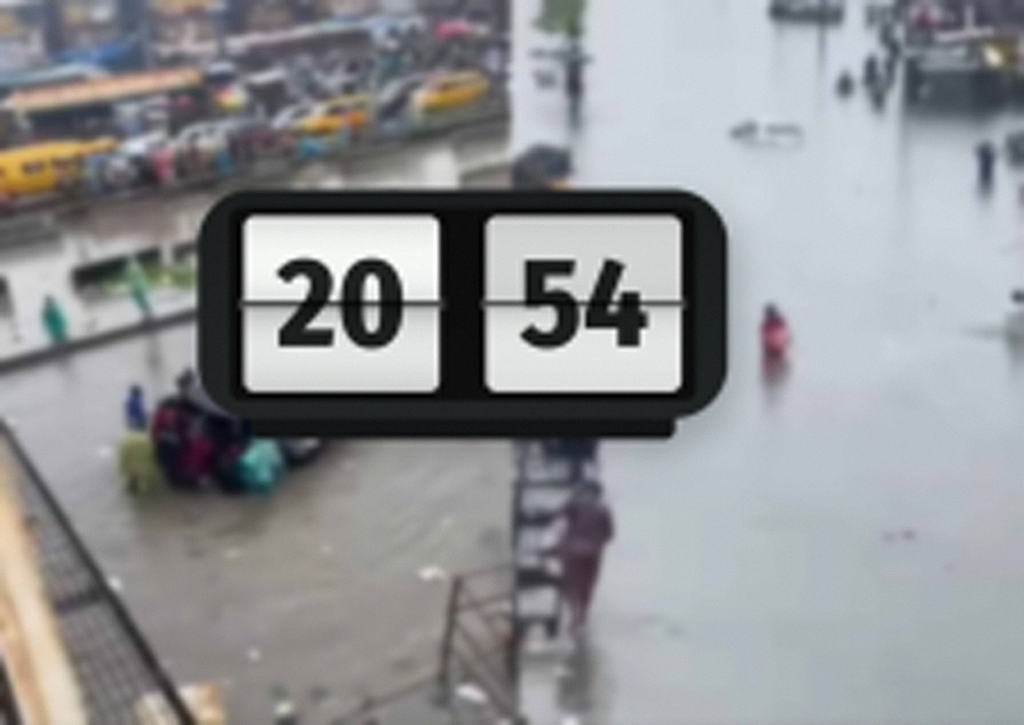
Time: {"hour": 20, "minute": 54}
